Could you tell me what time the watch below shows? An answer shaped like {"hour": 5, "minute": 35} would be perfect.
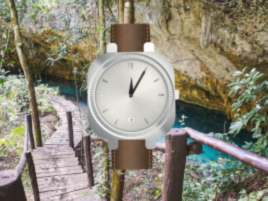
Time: {"hour": 12, "minute": 5}
